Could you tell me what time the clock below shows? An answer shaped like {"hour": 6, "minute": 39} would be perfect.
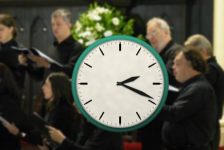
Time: {"hour": 2, "minute": 19}
